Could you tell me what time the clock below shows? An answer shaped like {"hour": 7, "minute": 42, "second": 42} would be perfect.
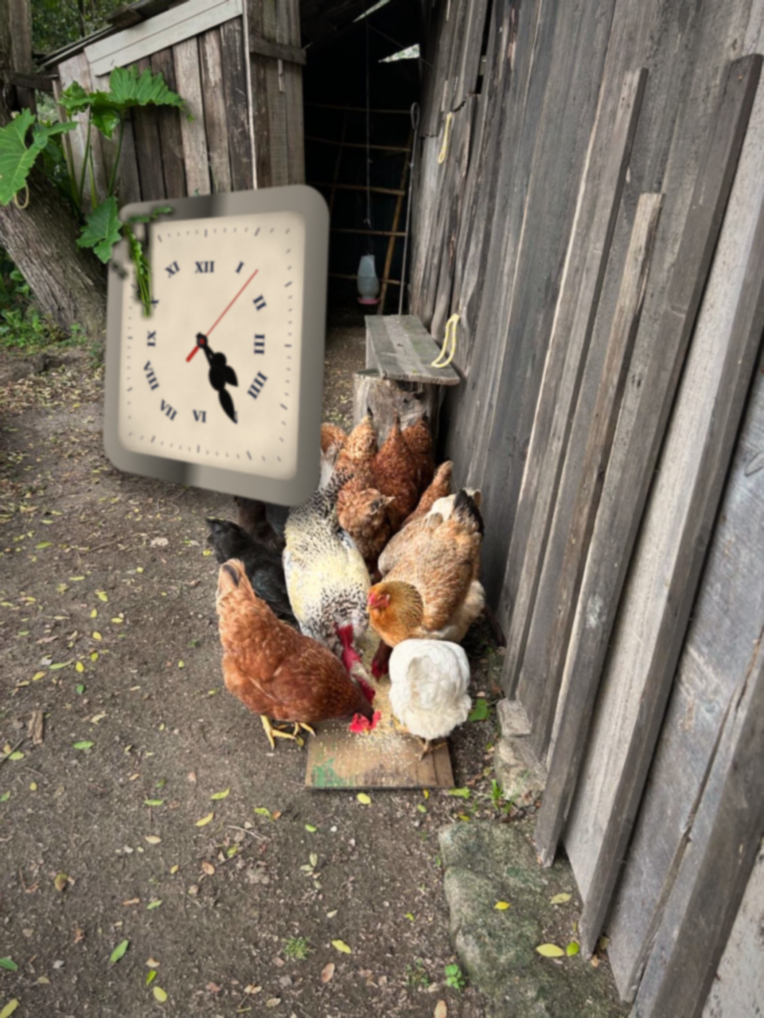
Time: {"hour": 4, "minute": 25, "second": 7}
